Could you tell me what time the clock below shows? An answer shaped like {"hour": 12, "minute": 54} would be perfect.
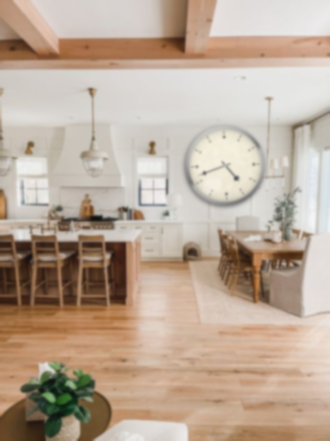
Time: {"hour": 4, "minute": 42}
